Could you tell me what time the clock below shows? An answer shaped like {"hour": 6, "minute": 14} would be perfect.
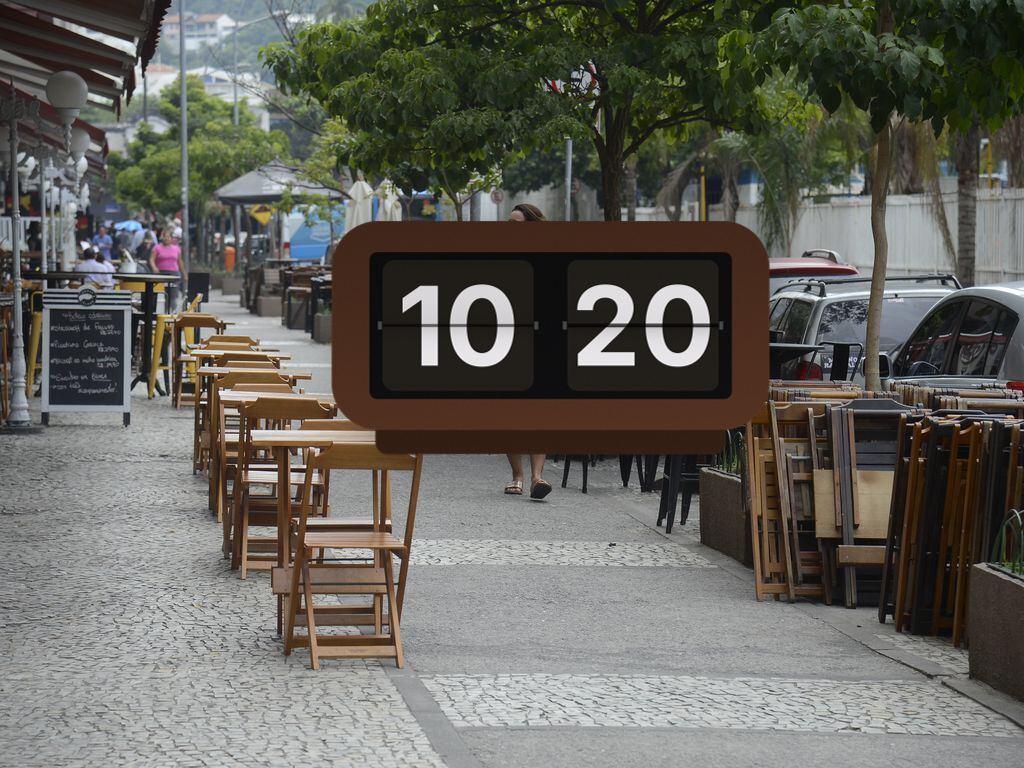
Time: {"hour": 10, "minute": 20}
